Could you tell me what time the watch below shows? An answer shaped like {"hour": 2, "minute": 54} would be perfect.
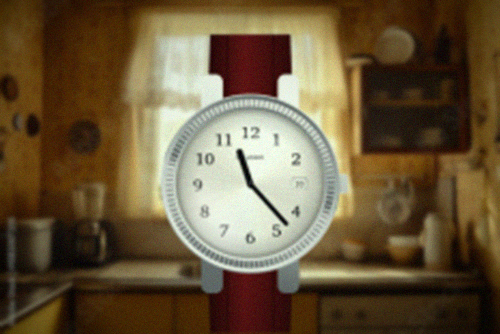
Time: {"hour": 11, "minute": 23}
